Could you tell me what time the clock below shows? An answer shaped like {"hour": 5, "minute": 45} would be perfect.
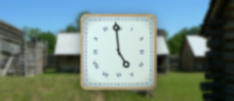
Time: {"hour": 4, "minute": 59}
